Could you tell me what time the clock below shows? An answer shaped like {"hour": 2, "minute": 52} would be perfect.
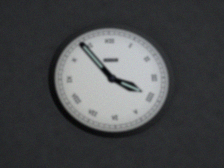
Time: {"hour": 3, "minute": 54}
